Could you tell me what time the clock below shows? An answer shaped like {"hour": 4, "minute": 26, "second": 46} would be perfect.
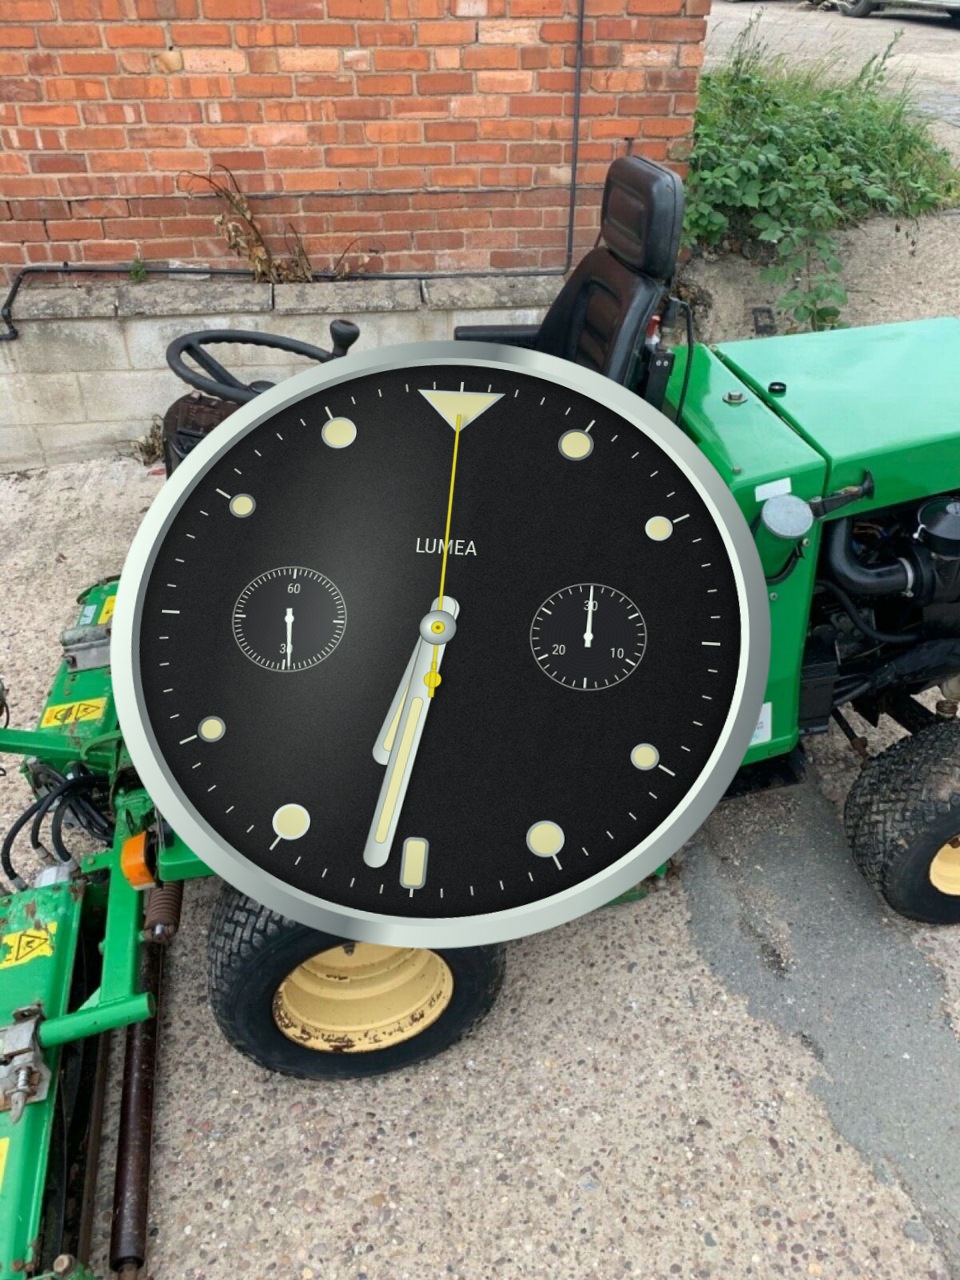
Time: {"hour": 6, "minute": 31, "second": 29}
